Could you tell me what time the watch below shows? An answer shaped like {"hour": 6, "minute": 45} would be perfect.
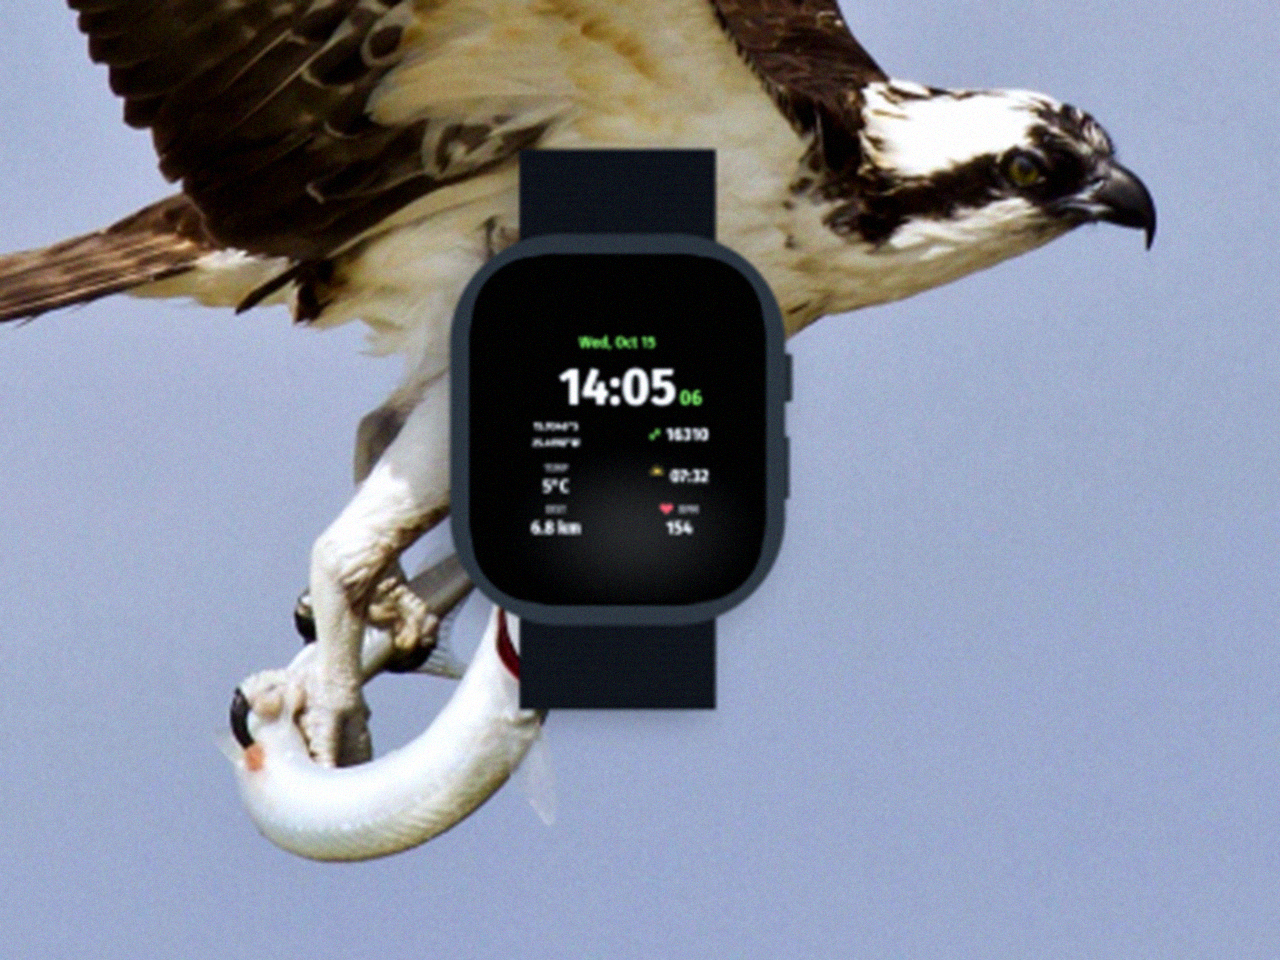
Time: {"hour": 14, "minute": 5}
